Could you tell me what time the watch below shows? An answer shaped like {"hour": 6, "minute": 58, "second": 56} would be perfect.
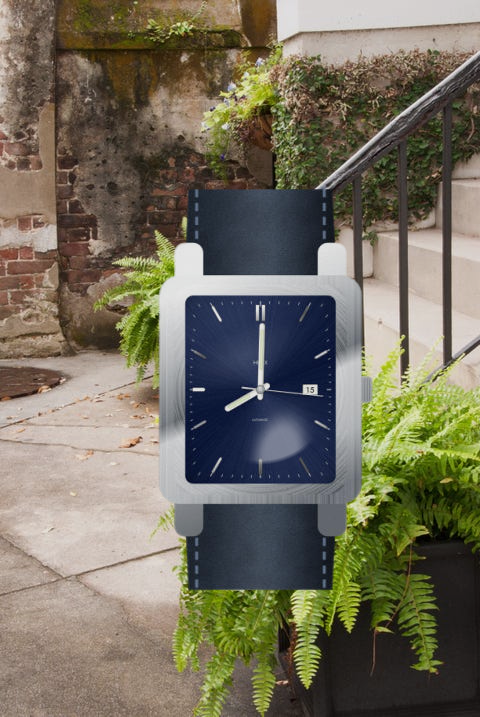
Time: {"hour": 8, "minute": 0, "second": 16}
